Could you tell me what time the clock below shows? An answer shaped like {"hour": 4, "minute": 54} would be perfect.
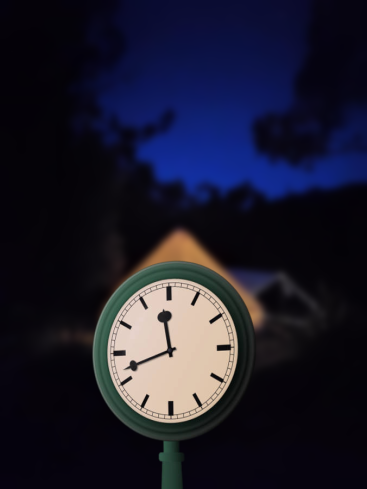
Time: {"hour": 11, "minute": 42}
